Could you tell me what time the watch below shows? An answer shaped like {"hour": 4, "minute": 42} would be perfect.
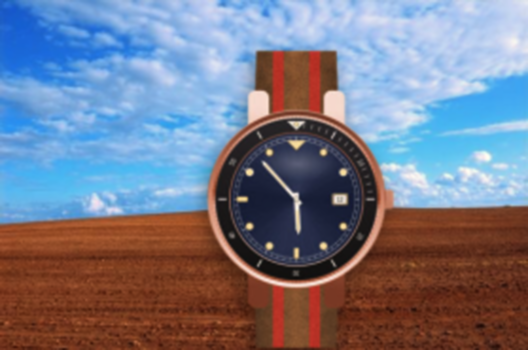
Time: {"hour": 5, "minute": 53}
